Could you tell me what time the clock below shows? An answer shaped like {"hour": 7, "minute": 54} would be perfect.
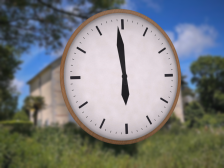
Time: {"hour": 5, "minute": 59}
